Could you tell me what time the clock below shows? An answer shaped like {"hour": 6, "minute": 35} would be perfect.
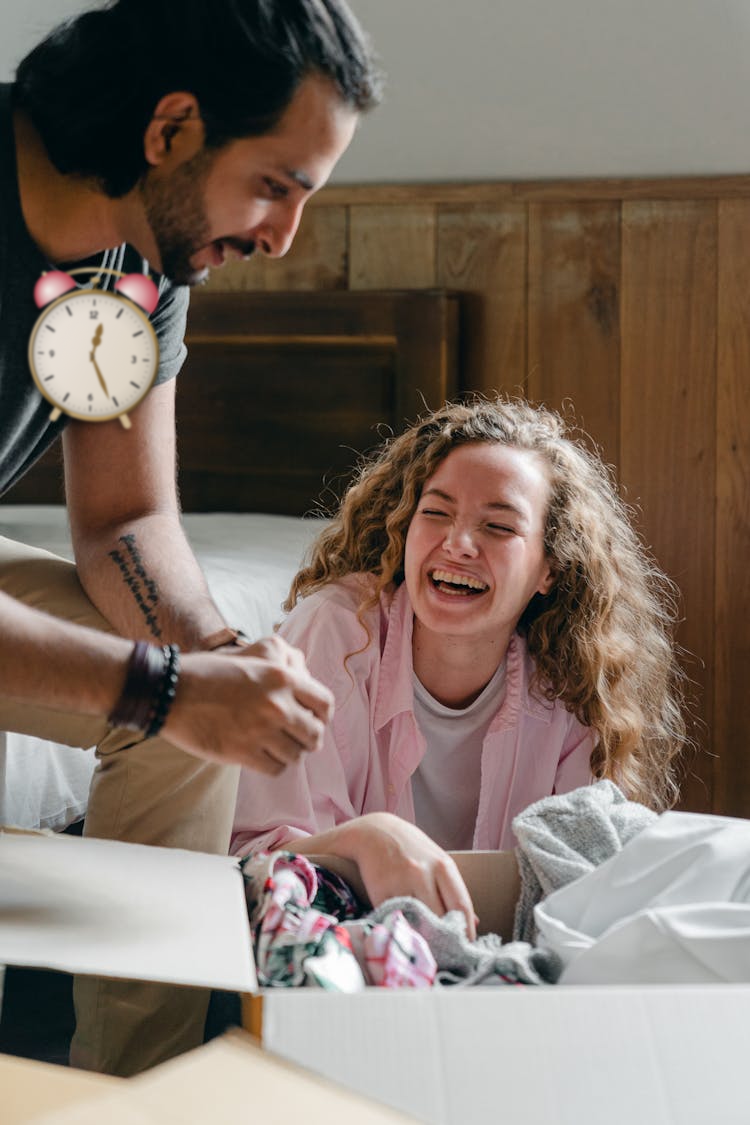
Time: {"hour": 12, "minute": 26}
